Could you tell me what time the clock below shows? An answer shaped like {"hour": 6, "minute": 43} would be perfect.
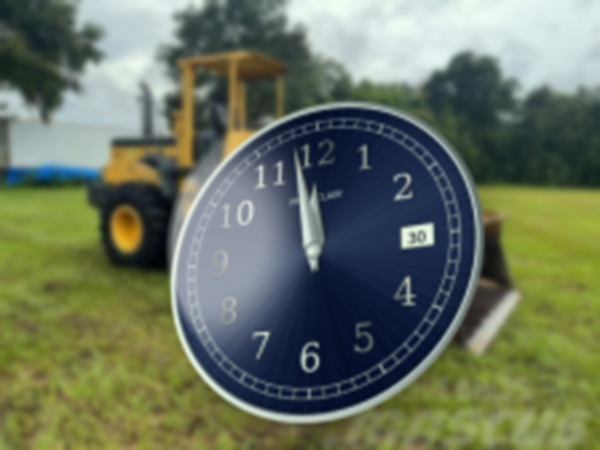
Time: {"hour": 11, "minute": 58}
